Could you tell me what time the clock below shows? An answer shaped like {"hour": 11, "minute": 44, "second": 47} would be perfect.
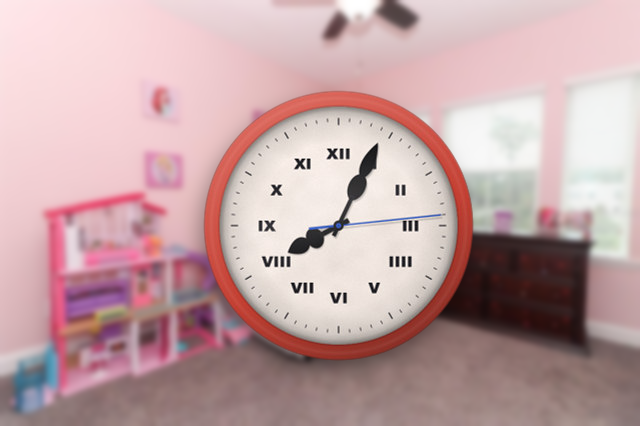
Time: {"hour": 8, "minute": 4, "second": 14}
